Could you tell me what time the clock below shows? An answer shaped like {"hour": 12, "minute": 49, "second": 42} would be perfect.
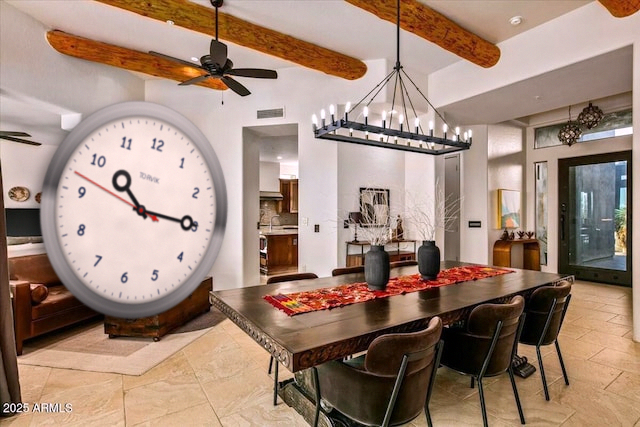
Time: {"hour": 10, "minute": 14, "second": 47}
